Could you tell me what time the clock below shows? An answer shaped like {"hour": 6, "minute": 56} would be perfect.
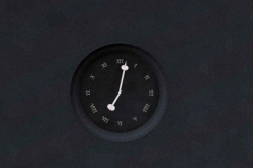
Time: {"hour": 7, "minute": 2}
